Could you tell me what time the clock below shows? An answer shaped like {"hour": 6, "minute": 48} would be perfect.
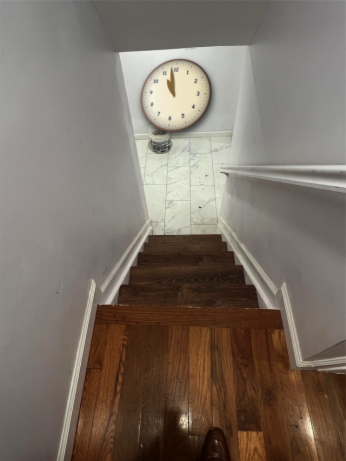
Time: {"hour": 10, "minute": 58}
